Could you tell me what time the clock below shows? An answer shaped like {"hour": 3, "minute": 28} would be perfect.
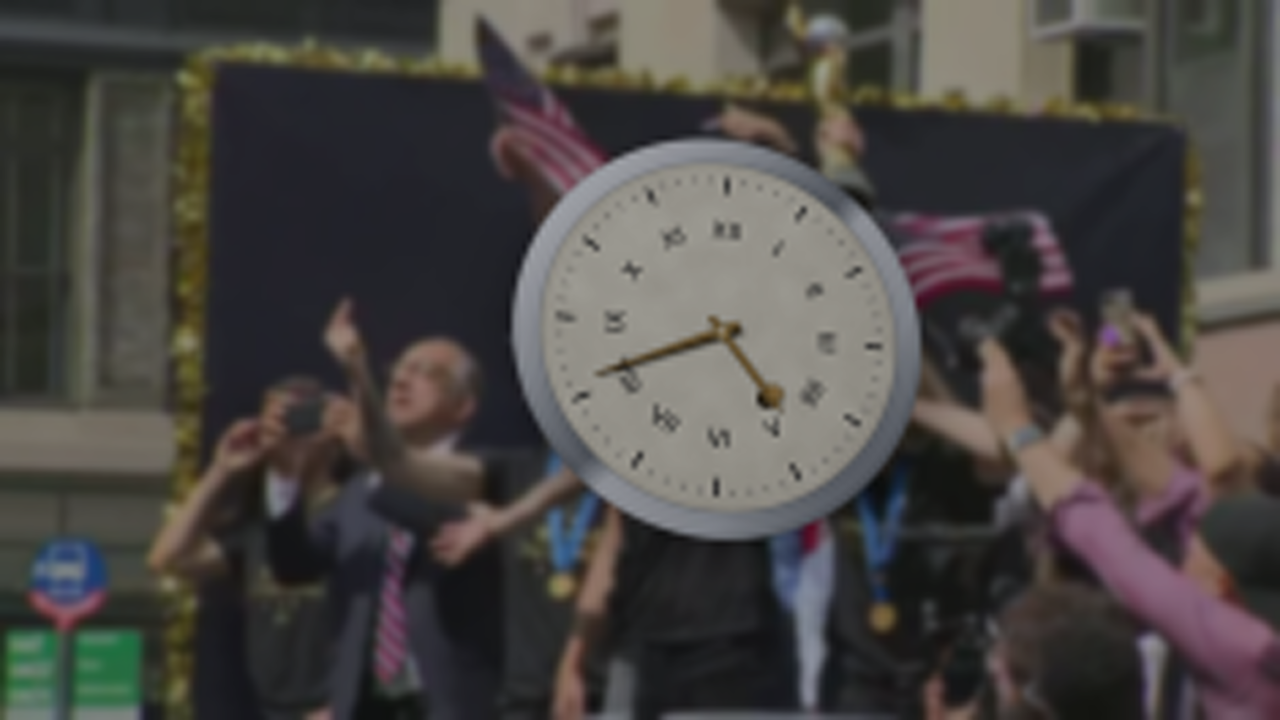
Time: {"hour": 4, "minute": 41}
